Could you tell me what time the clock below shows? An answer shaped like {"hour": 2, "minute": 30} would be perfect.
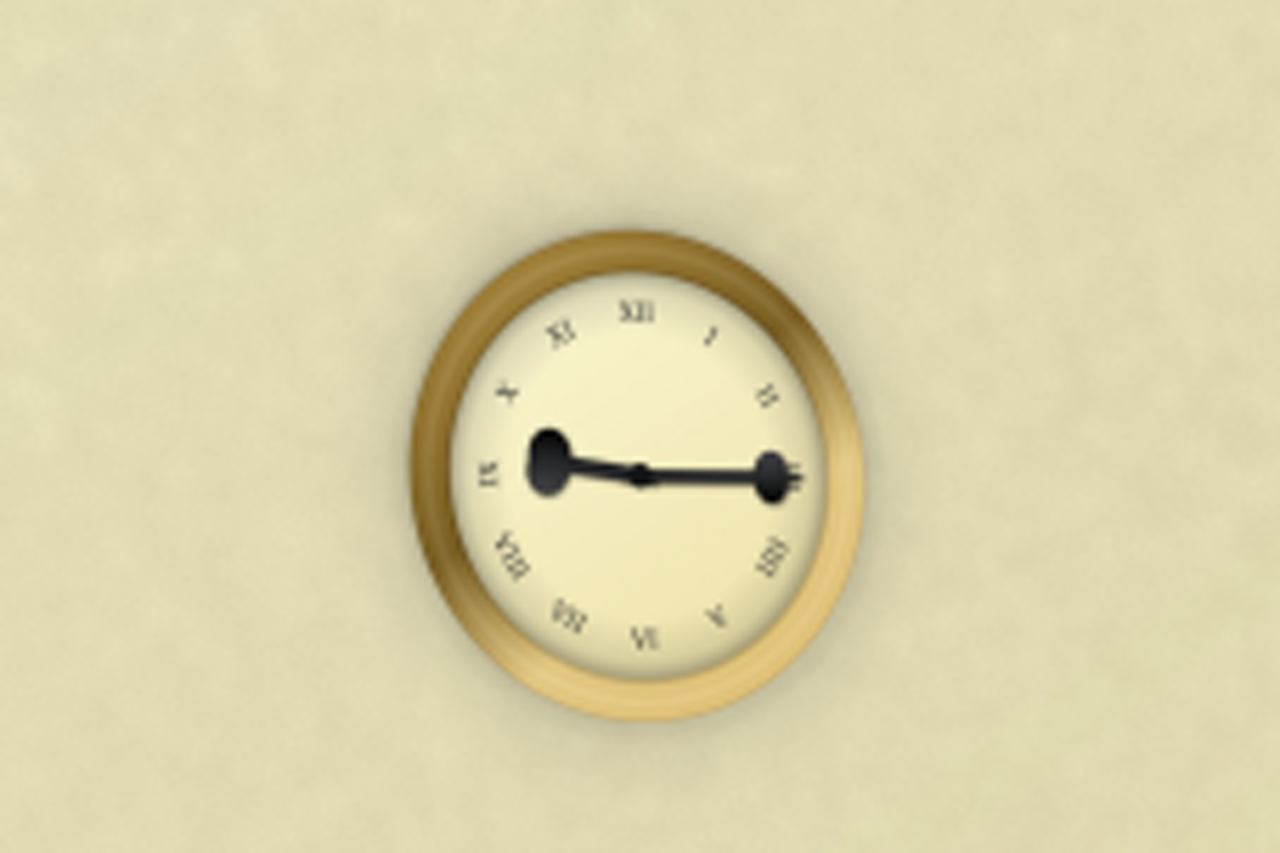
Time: {"hour": 9, "minute": 15}
